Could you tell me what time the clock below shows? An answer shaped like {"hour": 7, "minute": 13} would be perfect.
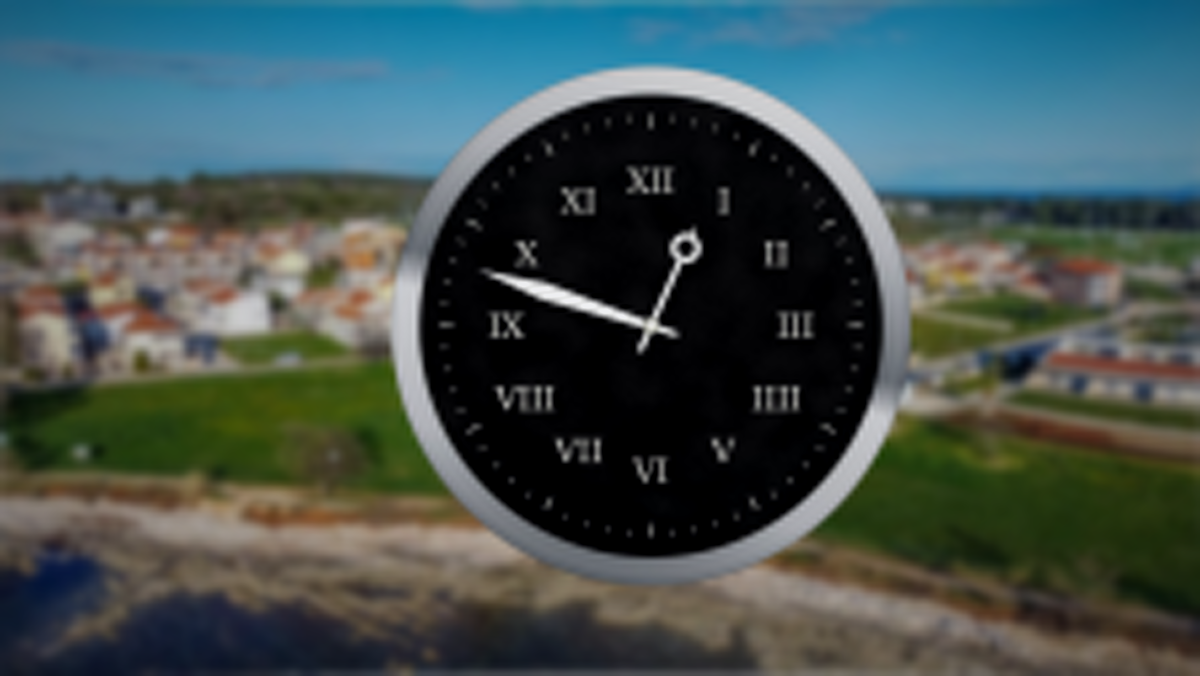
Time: {"hour": 12, "minute": 48}
